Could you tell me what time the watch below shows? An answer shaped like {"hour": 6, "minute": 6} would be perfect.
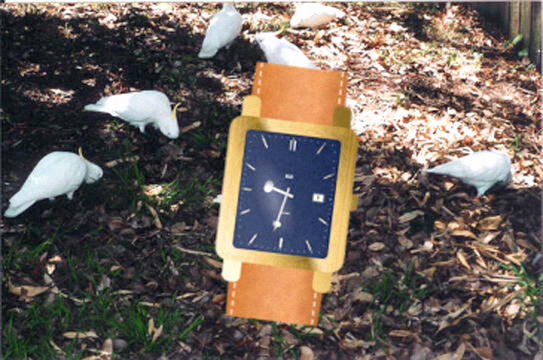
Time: {"hour": 9, "minute": 32}
